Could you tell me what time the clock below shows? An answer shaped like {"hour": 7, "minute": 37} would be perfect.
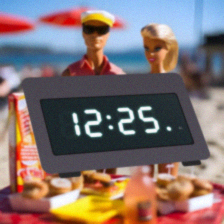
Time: {"hour": 12, "minute": 25}
